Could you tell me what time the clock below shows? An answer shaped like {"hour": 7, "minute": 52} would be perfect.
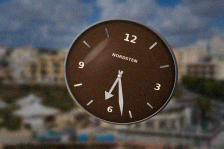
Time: {"hour": 6, "minute": 27}
